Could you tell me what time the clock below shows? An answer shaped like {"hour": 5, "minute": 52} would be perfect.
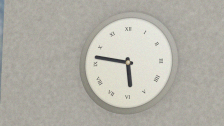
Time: {"hour": 5, "minute": 47}
